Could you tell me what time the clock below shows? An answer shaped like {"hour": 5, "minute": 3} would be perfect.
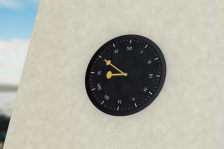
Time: {"hour": 8, "minute": 50}
